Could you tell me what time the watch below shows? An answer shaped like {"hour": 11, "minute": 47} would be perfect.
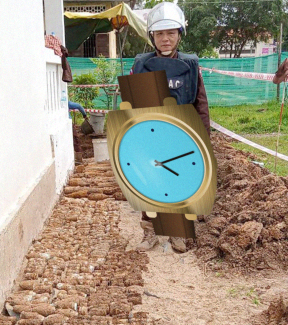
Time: {"hour": 4, "minute": 12}
